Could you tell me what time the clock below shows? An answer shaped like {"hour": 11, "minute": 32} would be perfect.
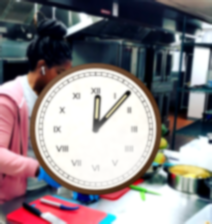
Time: {"hour": 12, "minute": 7}
